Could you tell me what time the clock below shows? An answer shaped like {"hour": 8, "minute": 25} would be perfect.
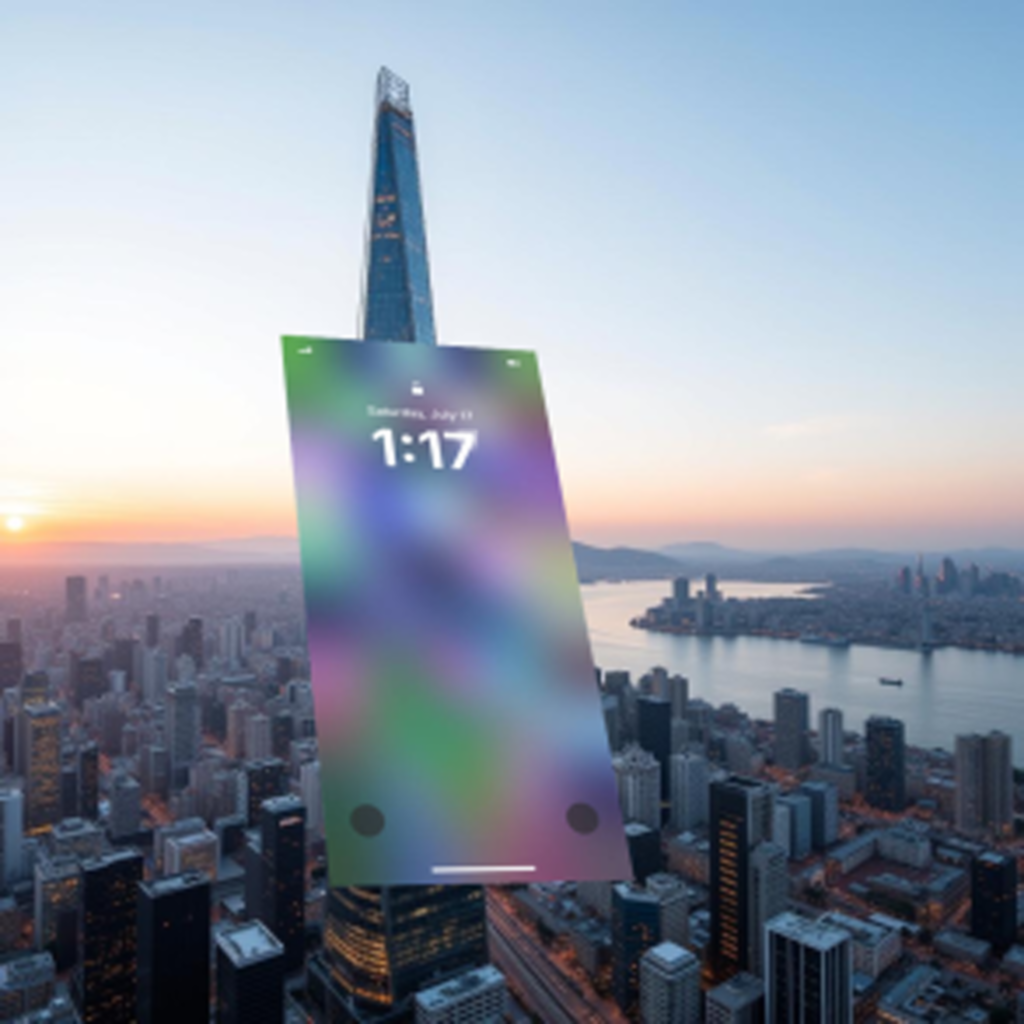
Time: {"hour": 1, "minute": 17}
